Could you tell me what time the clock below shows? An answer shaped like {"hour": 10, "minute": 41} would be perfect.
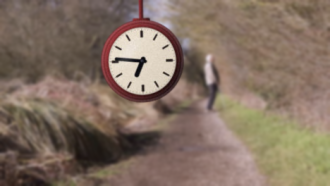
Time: {"hour": 6, "minute": 46}
